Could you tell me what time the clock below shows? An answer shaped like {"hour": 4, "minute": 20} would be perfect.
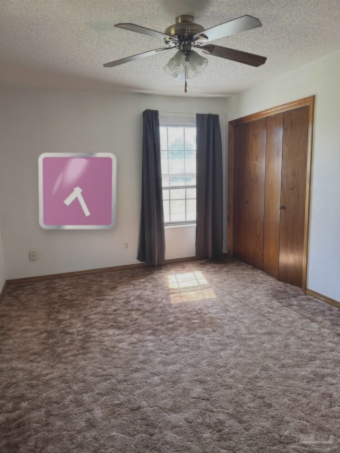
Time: {"hour": 7, "minute": 26}
